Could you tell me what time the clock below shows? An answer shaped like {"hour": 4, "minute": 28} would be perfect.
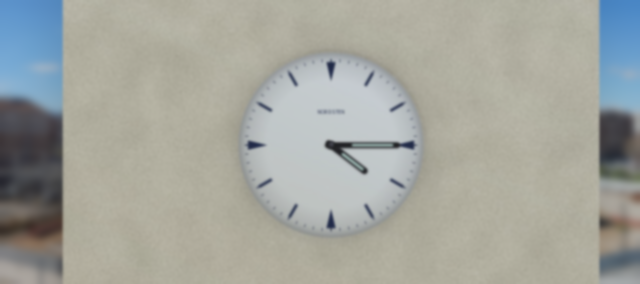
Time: {"hour": 4, "minute": 15}
